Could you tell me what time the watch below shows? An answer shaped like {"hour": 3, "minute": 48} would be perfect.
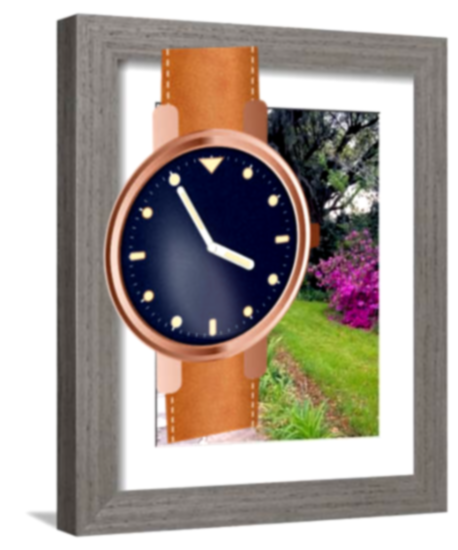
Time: {"hour": 3, "minute": 55}
